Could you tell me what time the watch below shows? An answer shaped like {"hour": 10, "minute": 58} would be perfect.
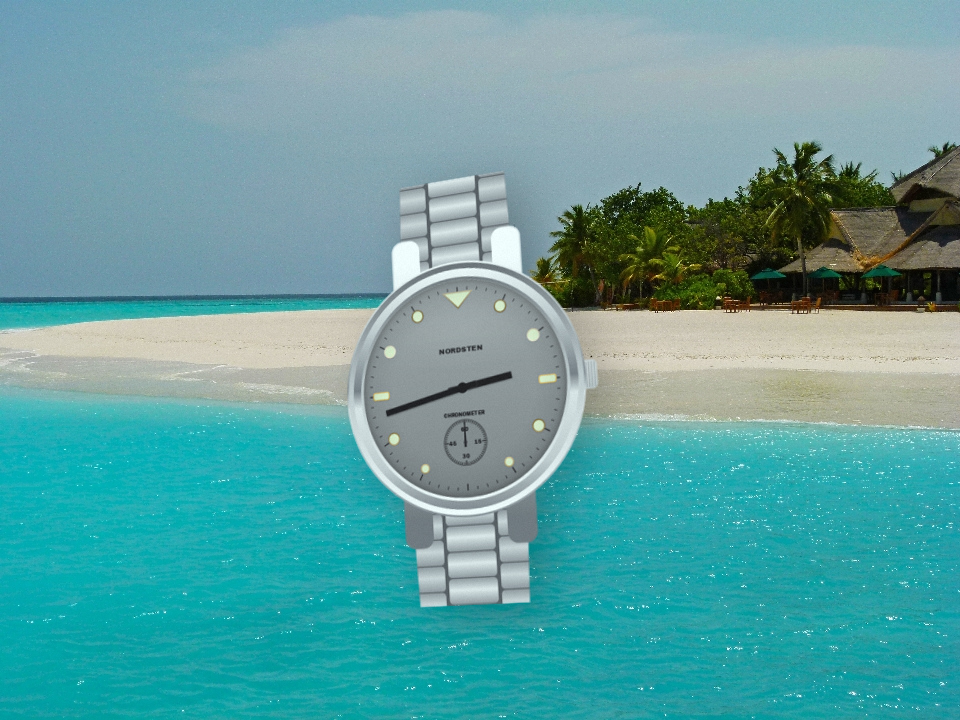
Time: {"hour": 2, "minute": 43}
